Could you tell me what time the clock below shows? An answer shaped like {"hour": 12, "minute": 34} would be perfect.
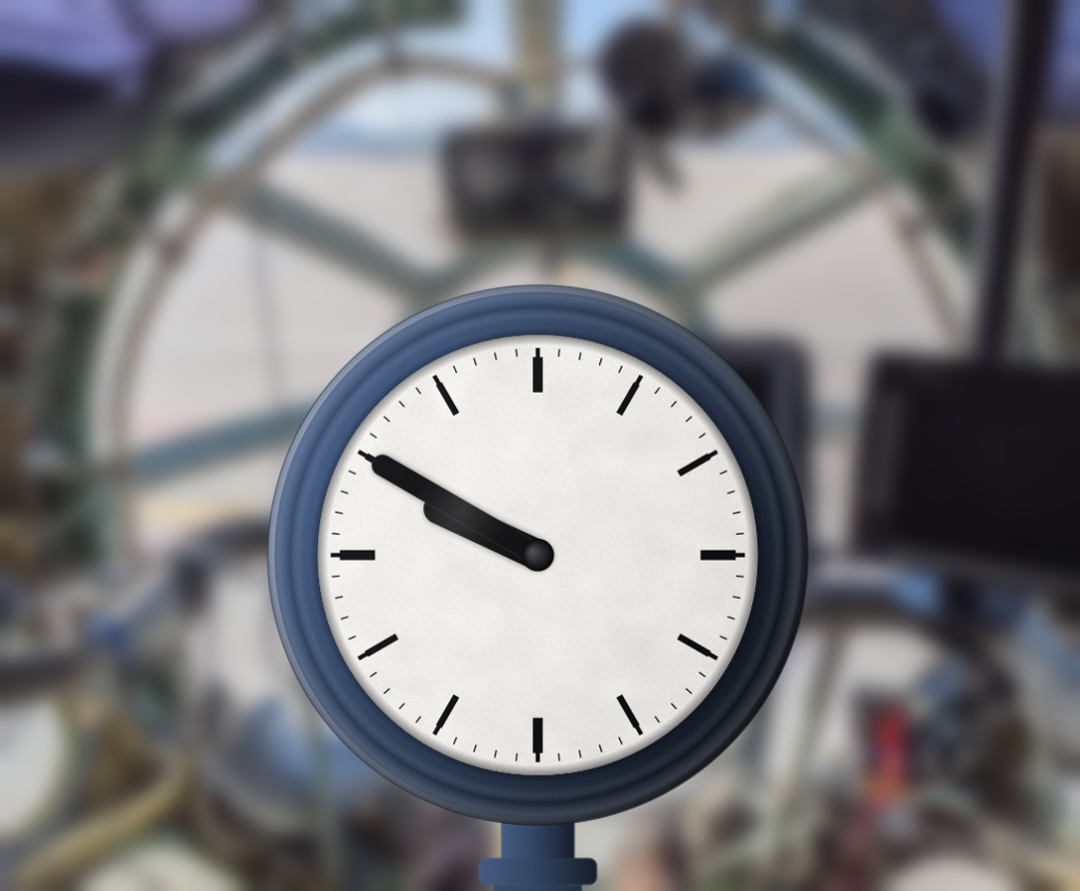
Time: {"hour": 9, "minute": 50}
